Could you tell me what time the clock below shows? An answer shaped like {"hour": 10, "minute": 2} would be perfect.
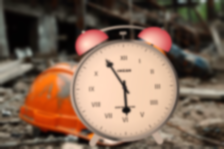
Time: {"hour": 5, "minute": 55}
